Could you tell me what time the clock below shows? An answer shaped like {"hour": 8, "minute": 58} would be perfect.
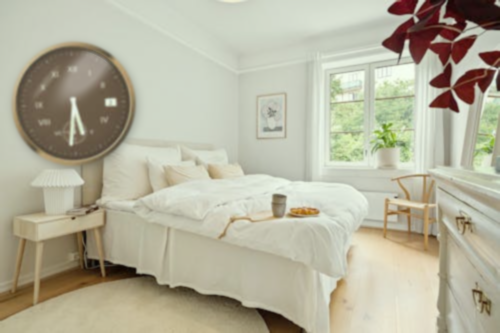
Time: {"hour": 5, "minute": 31}
